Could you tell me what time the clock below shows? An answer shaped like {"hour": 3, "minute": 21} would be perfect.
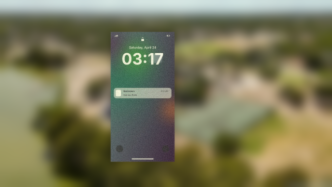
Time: {"hour": 3, "minute": 17}
